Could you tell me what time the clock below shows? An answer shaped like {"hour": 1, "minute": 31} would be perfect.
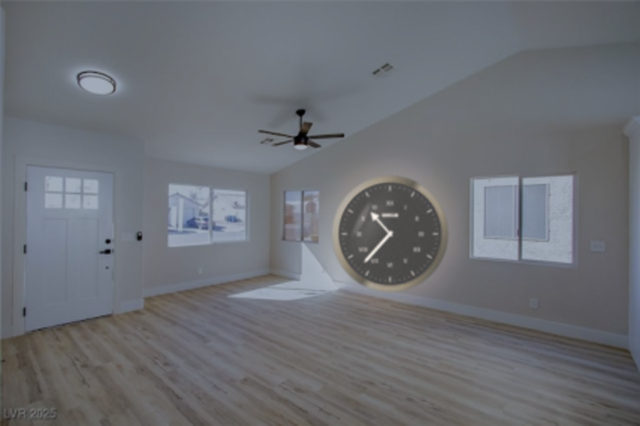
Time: {"hour": 10, "minute": 37}
